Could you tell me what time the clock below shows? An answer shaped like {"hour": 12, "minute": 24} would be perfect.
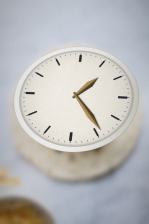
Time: {"hour": 1, "minute": 24}
